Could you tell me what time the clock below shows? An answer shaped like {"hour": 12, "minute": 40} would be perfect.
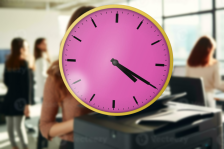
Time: {"hour": 4, "minute": 20}
